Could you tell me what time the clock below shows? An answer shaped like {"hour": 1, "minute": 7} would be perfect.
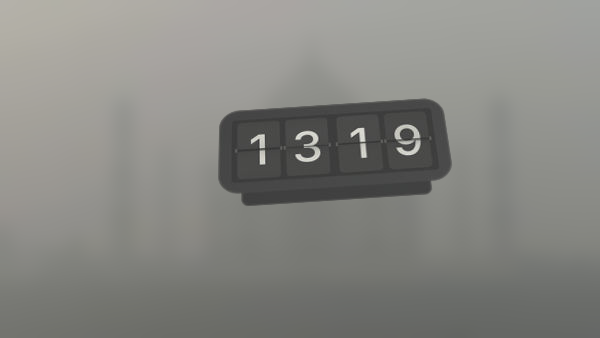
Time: {"hour": 13, "minute": 19}
